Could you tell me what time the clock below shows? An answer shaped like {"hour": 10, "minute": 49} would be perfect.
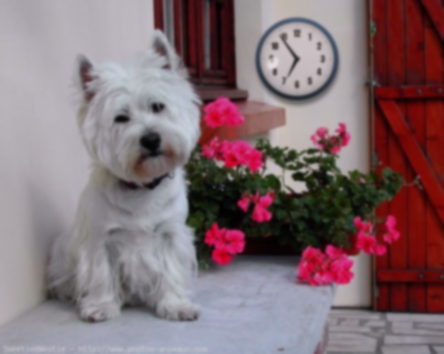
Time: {"hour": 6, "minute": 54}
